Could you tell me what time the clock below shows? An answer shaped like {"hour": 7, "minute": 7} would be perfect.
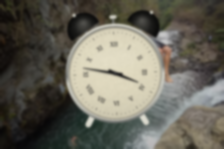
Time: {"hour": 3, "minute": 47}
